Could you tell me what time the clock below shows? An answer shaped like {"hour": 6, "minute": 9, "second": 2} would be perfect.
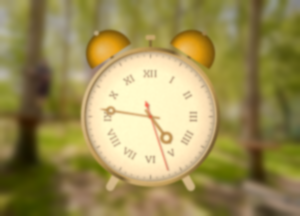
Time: {"hour": 4, "minute": 46, "second": 27}
